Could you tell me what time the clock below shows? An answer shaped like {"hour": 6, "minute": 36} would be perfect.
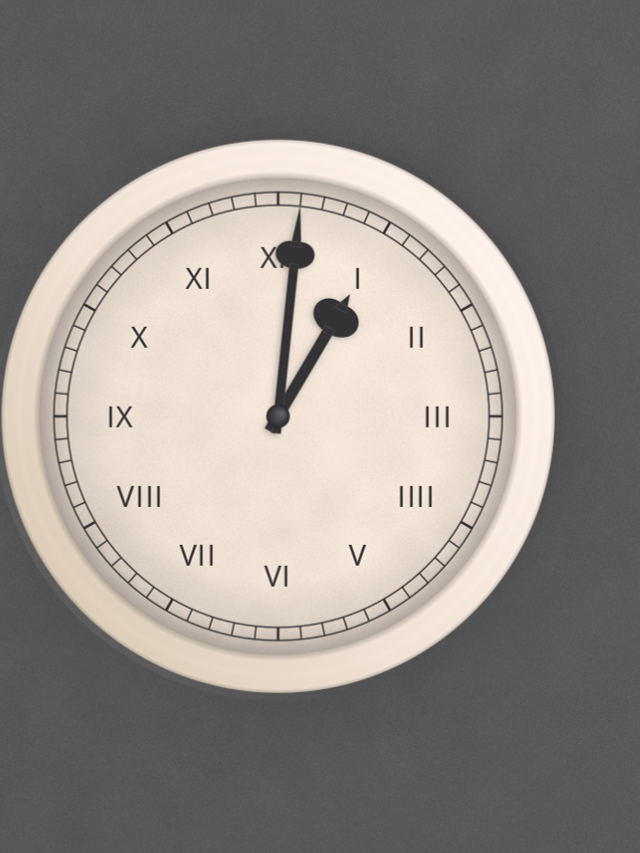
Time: {"hour": 1, "minute": 1}
